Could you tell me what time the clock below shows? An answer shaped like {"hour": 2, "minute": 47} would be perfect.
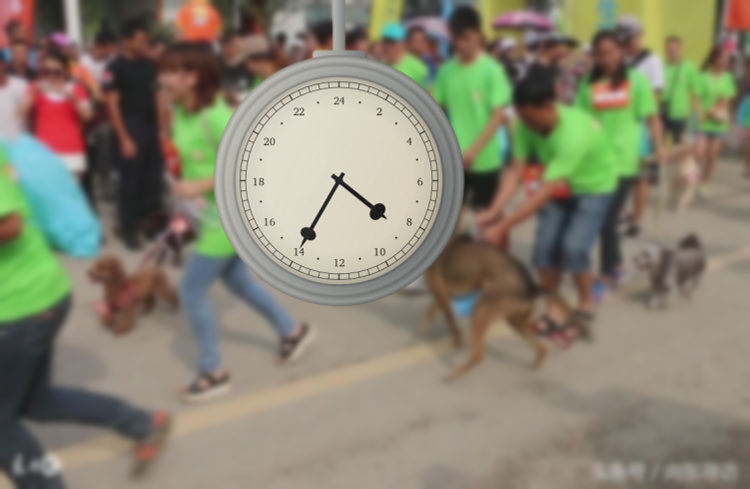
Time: {"hour": 8, "minute": 35}
